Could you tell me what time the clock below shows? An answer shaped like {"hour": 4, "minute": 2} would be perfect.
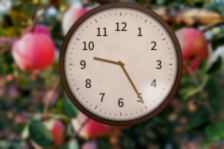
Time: {"hour": 9, "minute": 25}
